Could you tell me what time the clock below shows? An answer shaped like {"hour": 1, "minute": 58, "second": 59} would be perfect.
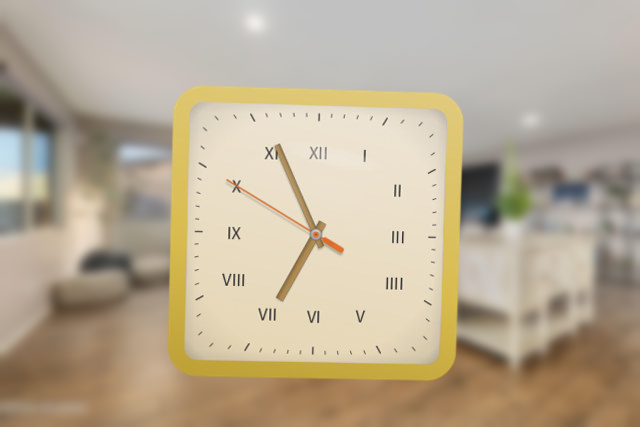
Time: {"hour": 6, "minute": 55, "second": 50}
